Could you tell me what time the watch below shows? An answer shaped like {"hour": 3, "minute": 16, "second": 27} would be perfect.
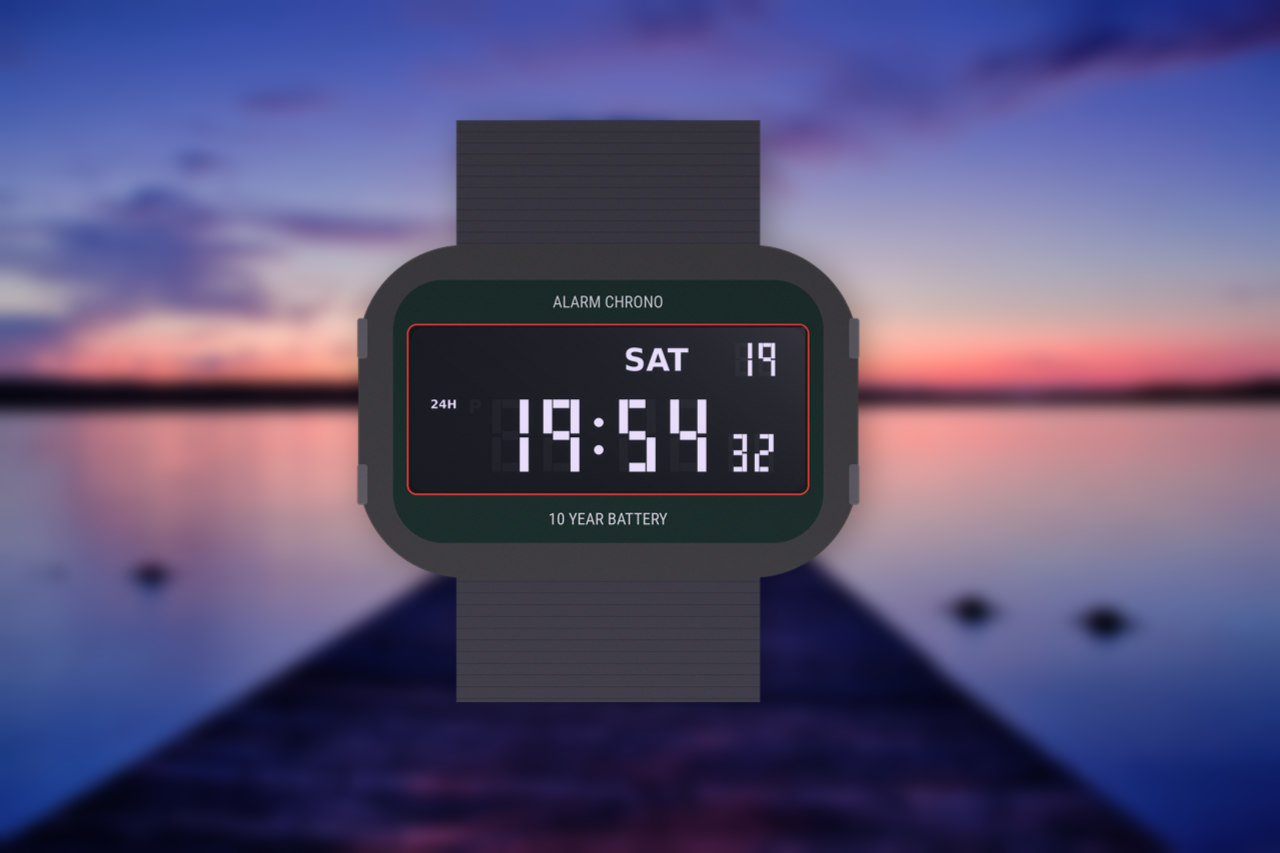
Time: {"hour": 19, "minute": 54, "second": 32}
